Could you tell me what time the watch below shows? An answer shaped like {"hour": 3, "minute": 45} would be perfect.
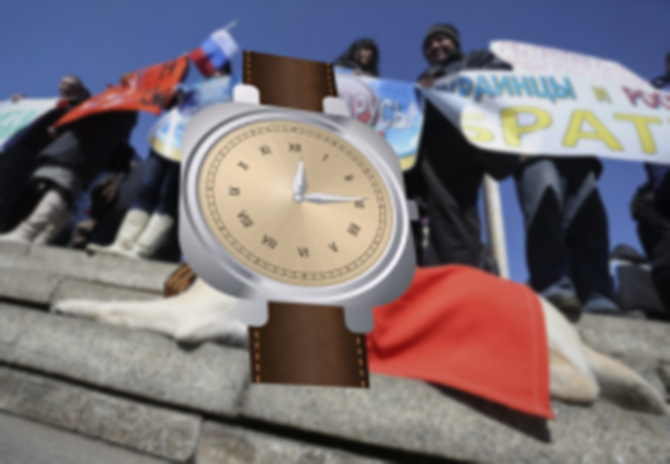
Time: {"hour": 12, "minute": 14}
